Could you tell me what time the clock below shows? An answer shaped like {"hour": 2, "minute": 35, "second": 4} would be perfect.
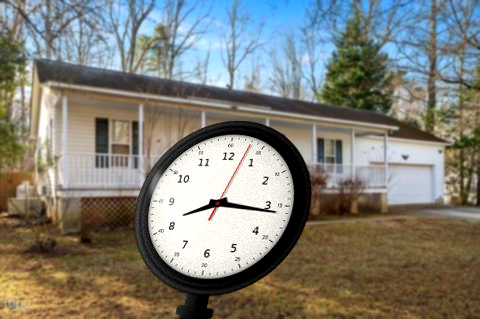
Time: {"hour": 8, "minute": 16, "second": 3}
